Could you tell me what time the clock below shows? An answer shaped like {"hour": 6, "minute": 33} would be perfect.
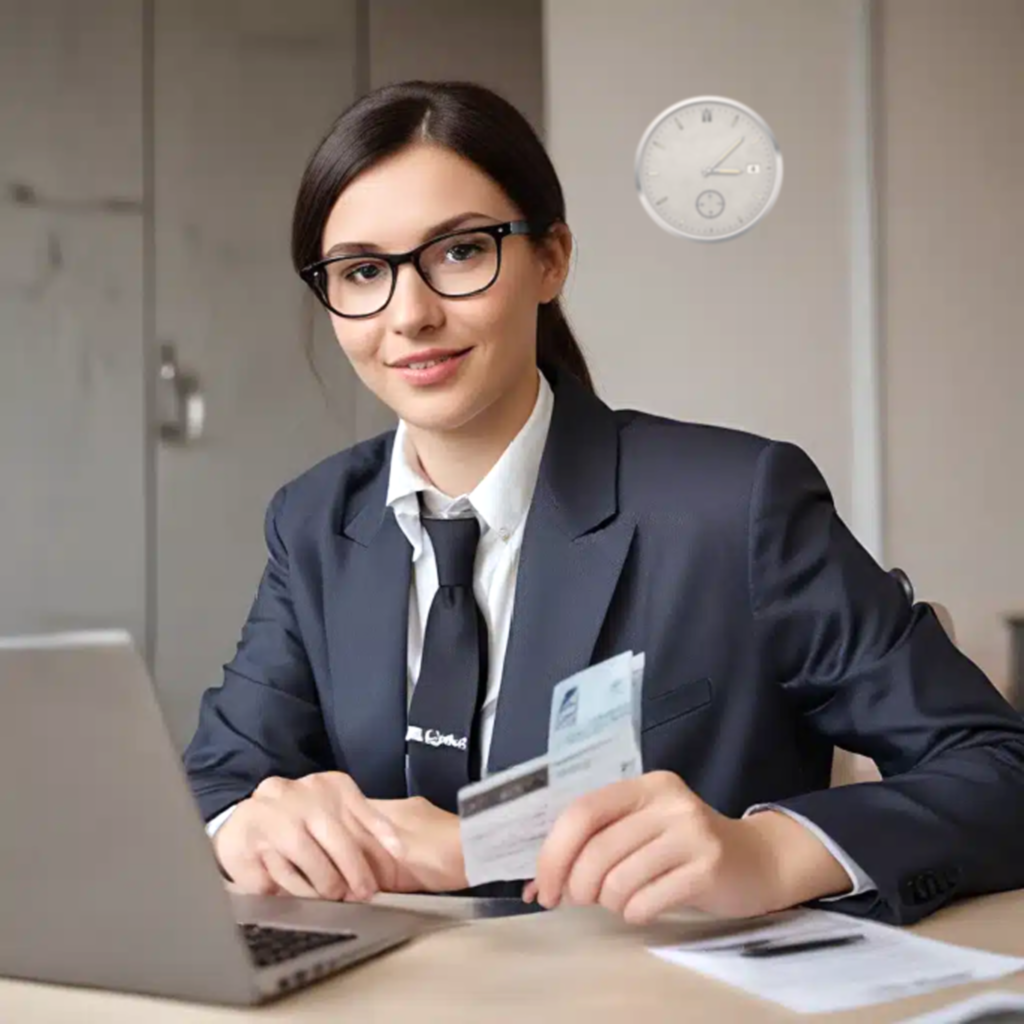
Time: {"hour": 3, "minute": 8}
